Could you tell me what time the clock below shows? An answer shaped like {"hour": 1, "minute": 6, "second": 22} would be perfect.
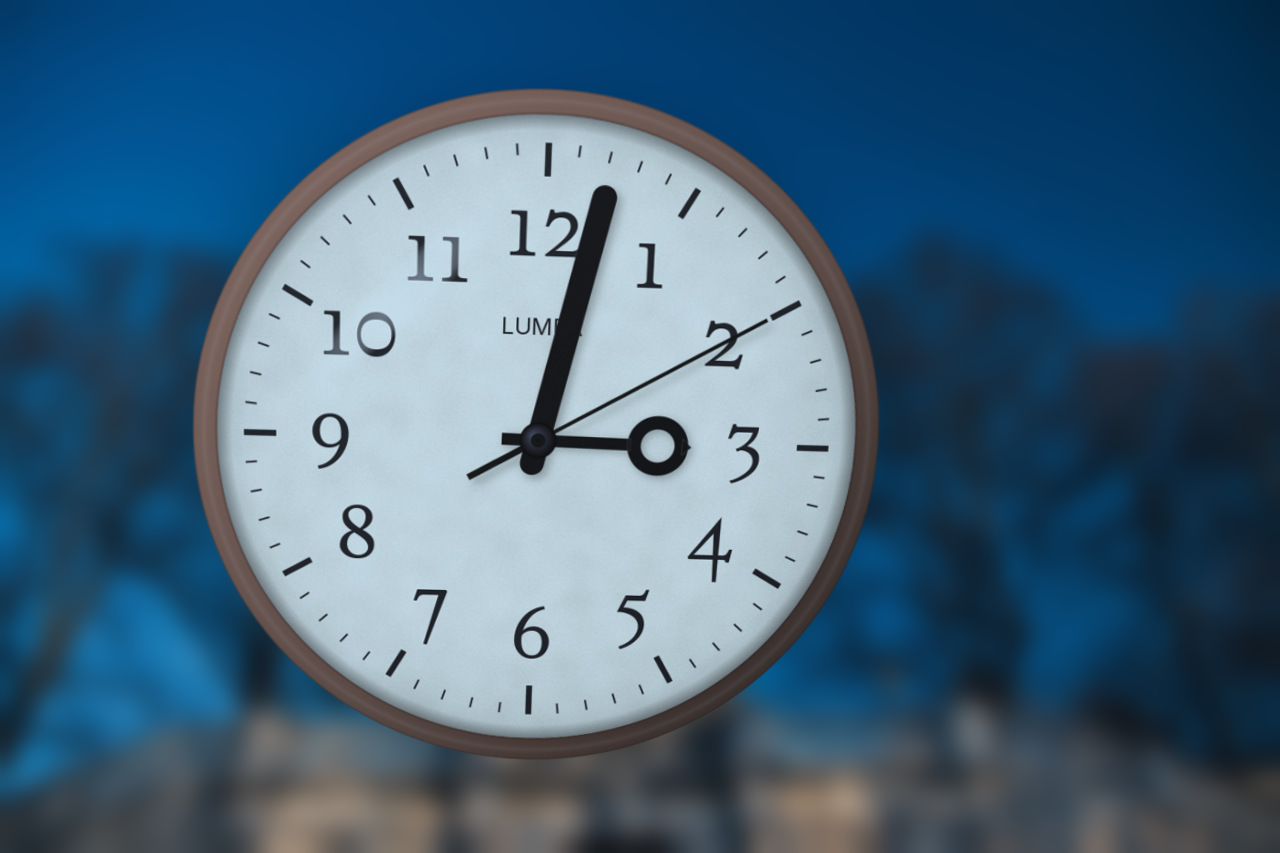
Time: {"hour": 3, "minute": 2, "second": 10}
